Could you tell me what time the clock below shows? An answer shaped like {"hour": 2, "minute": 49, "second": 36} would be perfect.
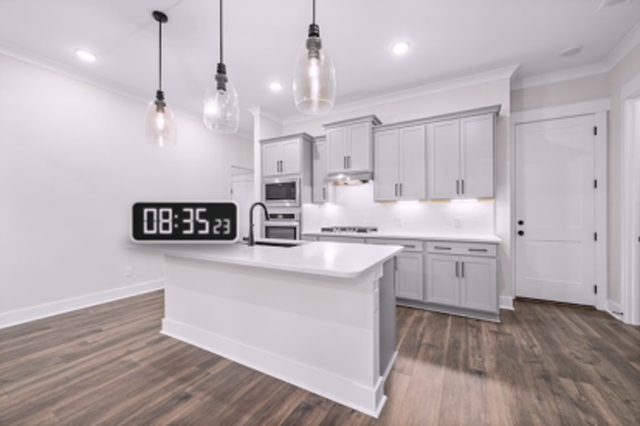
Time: {"hour": 8, "minute": 35, "second": 23}
